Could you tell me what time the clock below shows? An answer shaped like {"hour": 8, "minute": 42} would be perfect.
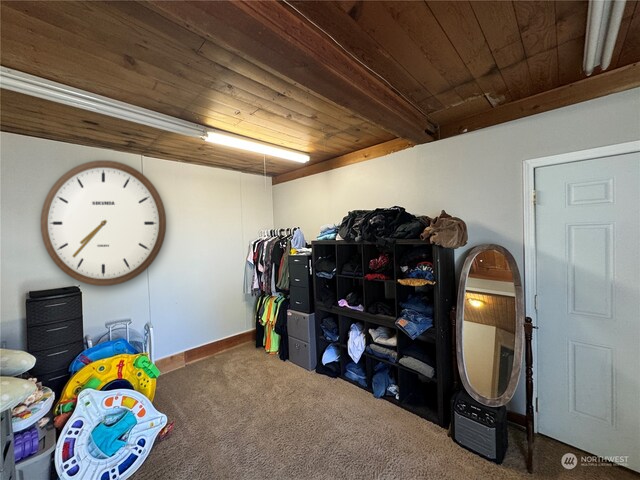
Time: {"hour": 7, "minute": 37}
